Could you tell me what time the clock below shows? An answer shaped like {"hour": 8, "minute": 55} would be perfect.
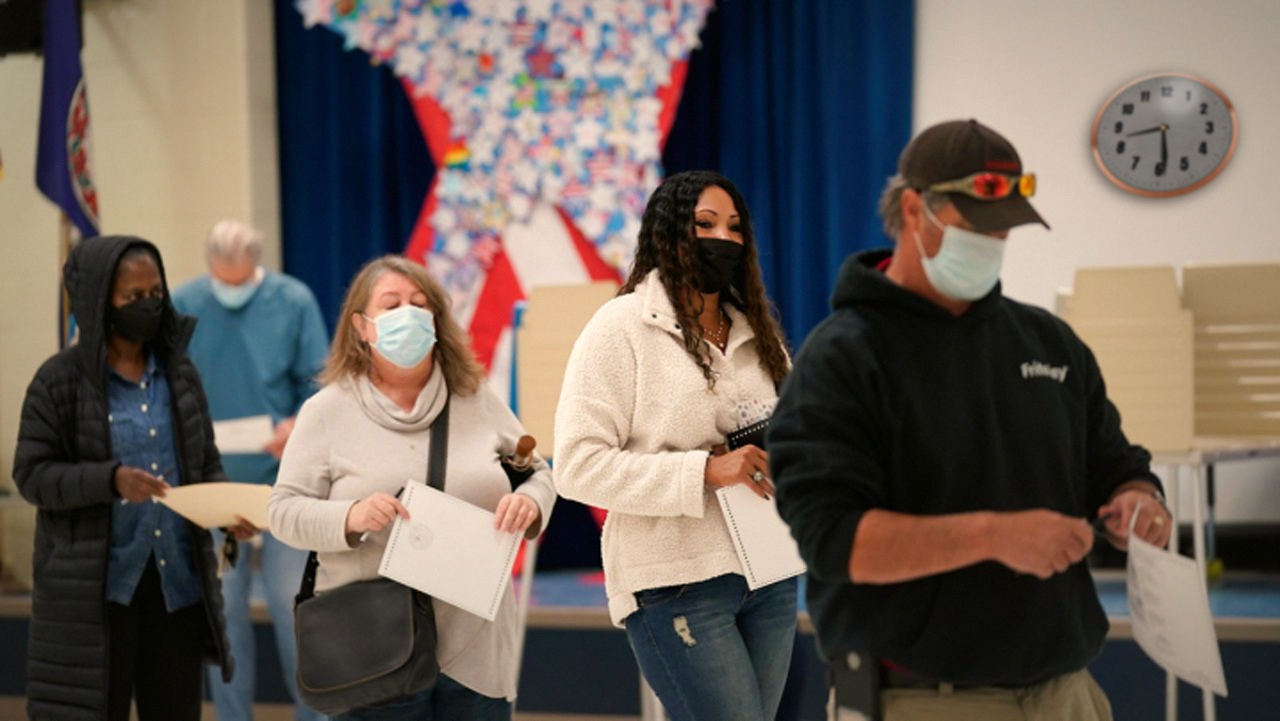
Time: {"hour": 8, "minute": 29}
